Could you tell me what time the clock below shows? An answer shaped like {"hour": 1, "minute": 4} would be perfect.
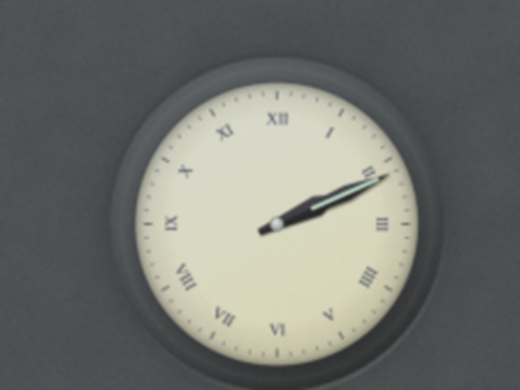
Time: {"hour": 2, "minute": 11}
